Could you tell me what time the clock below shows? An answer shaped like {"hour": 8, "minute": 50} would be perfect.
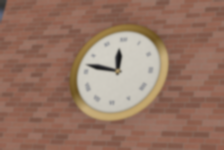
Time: {"hour": 11, "minute": 47}
